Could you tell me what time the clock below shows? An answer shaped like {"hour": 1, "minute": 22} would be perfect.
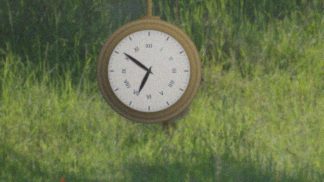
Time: {"hour": 6, "minute": 51}
